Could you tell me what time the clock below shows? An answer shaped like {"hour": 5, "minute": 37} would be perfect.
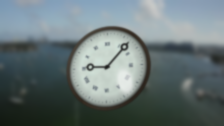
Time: {"hour": 9, "minute": 7}
